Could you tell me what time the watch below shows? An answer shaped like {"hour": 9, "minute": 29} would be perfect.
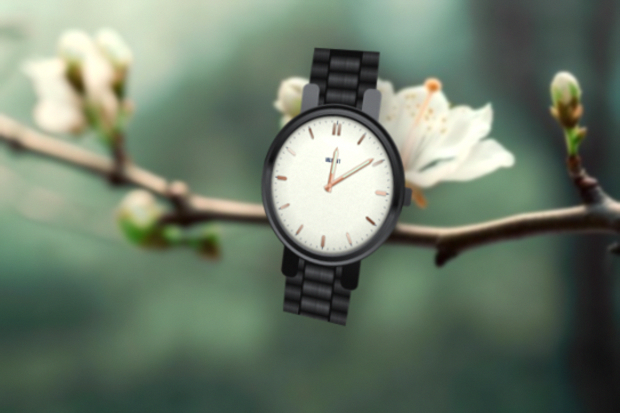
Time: {"hour": 12, "minute": 9}
